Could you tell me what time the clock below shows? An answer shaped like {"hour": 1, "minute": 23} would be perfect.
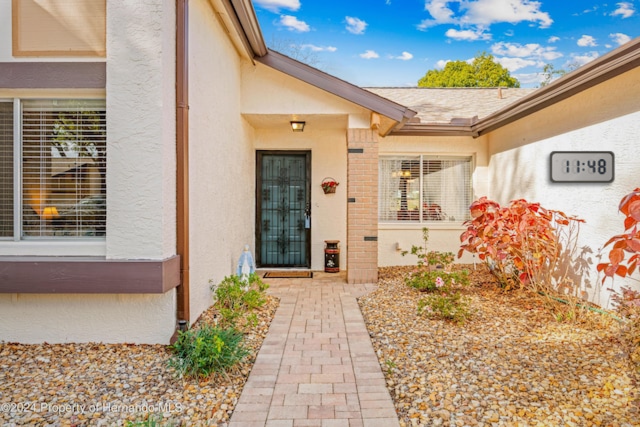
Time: {"hour": 11, "minute": 48}
